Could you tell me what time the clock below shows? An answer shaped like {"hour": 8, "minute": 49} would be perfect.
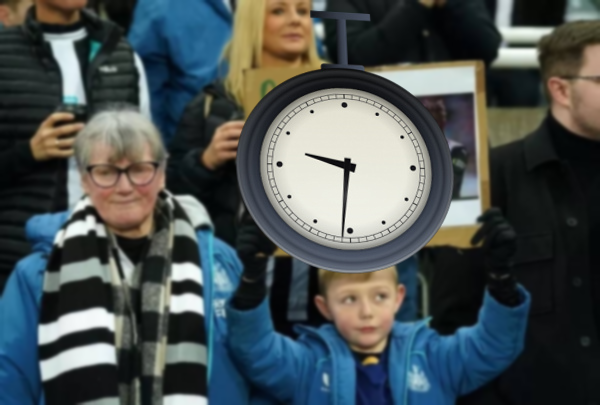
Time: {"hour": 9, "minute": 31}
